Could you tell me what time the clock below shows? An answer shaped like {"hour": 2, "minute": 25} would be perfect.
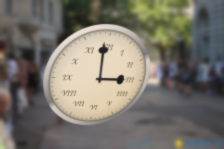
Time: {"hour": 2, "minute": 59}
